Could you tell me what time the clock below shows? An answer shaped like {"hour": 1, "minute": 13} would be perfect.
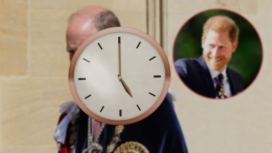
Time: {"hour": 5, "minute": 0}
